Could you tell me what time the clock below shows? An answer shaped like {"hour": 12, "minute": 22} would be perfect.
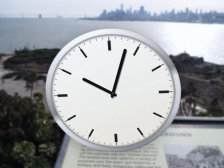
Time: {"hour": 10, "minute": 3}
